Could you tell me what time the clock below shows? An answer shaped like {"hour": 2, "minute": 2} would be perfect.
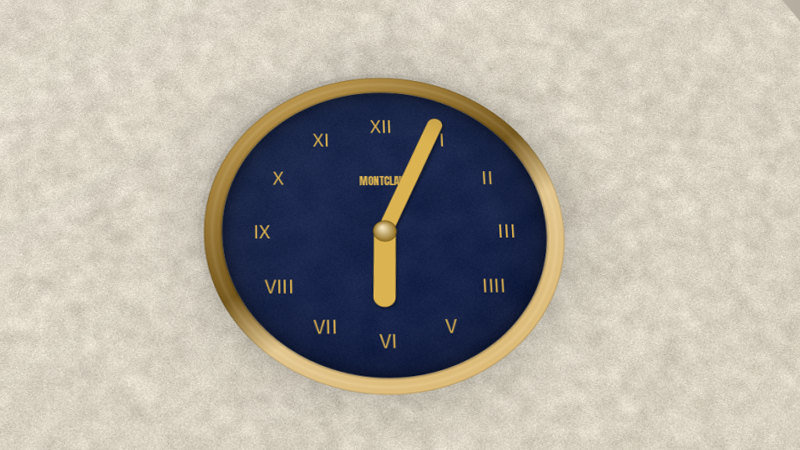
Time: {"hour": 6, "minute": 4}
